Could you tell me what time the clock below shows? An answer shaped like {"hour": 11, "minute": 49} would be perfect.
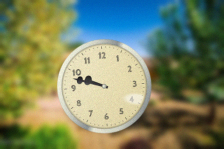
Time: {"hour": 9, "minute": 48}
